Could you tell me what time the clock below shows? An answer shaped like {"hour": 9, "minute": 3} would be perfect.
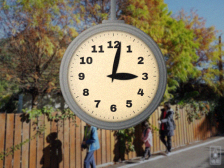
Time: {"hour": 3, "minute": 2}
